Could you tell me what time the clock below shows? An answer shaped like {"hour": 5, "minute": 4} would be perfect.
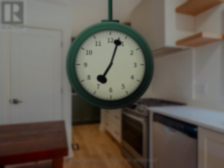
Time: {"hour": 7, "minute": 3}
